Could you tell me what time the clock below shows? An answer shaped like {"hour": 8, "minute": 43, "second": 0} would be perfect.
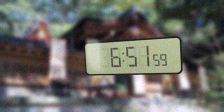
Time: {"hour": 6, "minute": 51, "second": 59}
